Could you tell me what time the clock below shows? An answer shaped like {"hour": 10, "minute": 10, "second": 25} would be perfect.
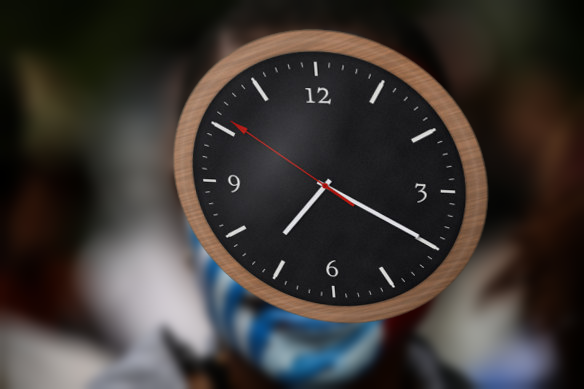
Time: {"hour": 7, "minute": 19, "second": 51}
